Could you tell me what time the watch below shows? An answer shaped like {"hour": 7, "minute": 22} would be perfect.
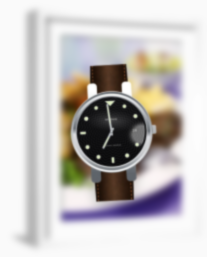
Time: {"hour": 6, "minute": 59}
